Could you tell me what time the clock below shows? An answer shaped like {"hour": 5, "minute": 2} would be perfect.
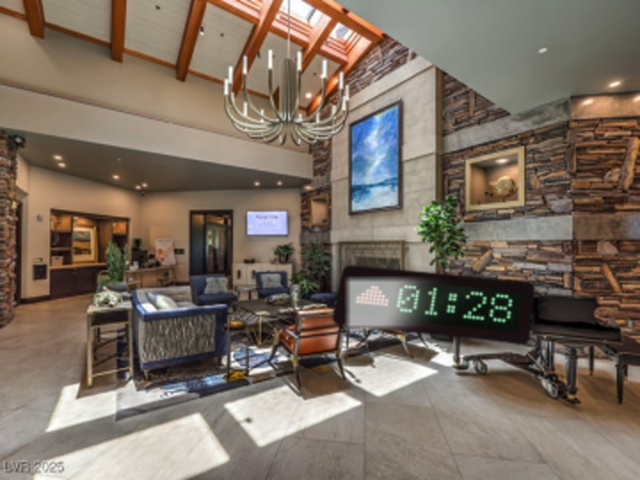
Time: {"hour": 1, "minute": 28}
